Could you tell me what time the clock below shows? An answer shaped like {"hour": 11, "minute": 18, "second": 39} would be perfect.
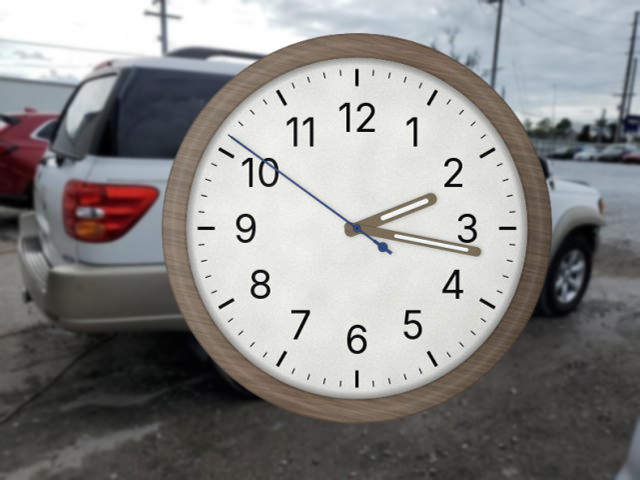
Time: {"hour": 2, "minute": 16, "second": 51}
